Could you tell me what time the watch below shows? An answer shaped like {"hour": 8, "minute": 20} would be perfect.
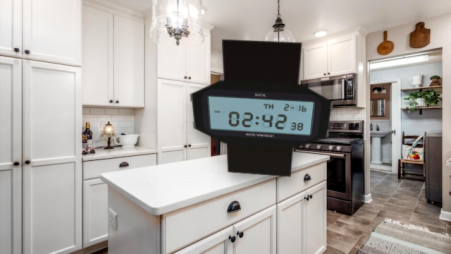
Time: {"hour": 2, "minute": 42}
